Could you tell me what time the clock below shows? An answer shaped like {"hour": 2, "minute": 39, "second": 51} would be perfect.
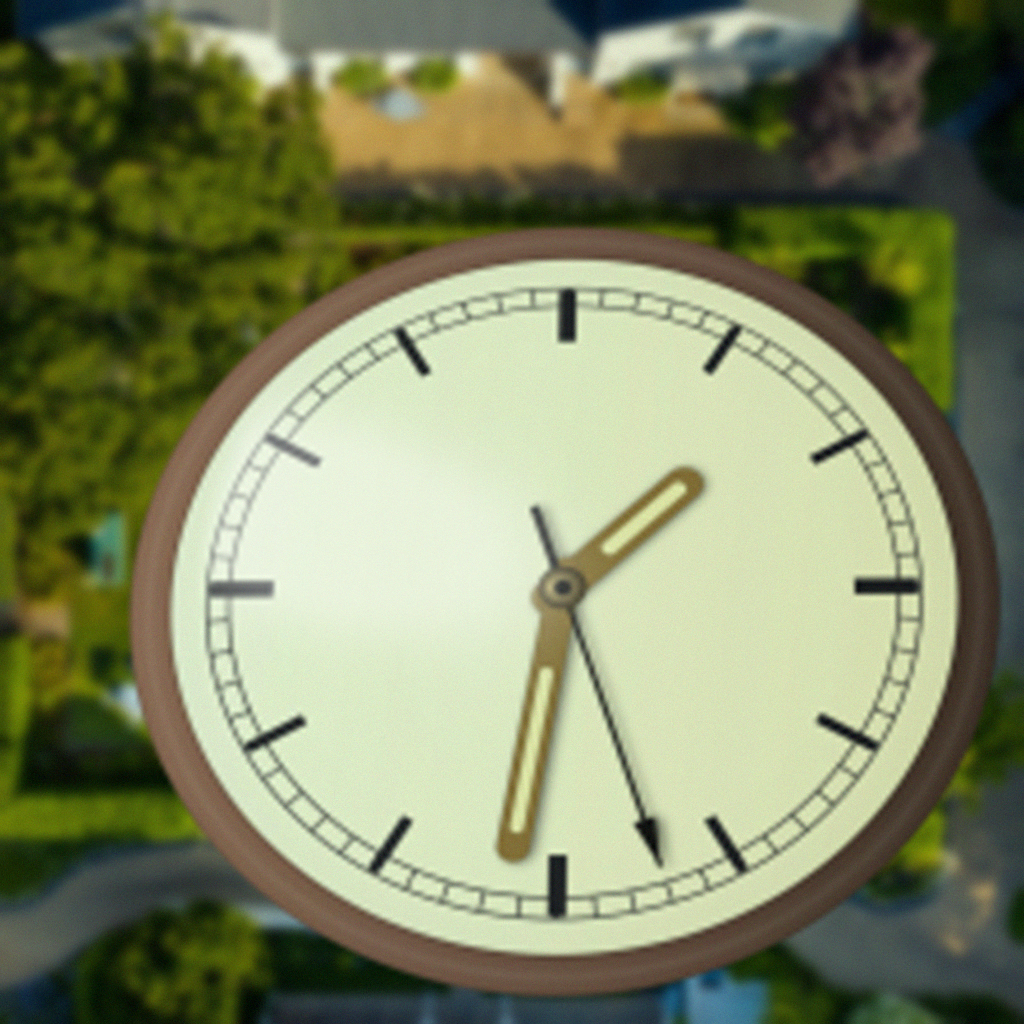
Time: {"hour": 1, "minute": 31, "second": 27}
